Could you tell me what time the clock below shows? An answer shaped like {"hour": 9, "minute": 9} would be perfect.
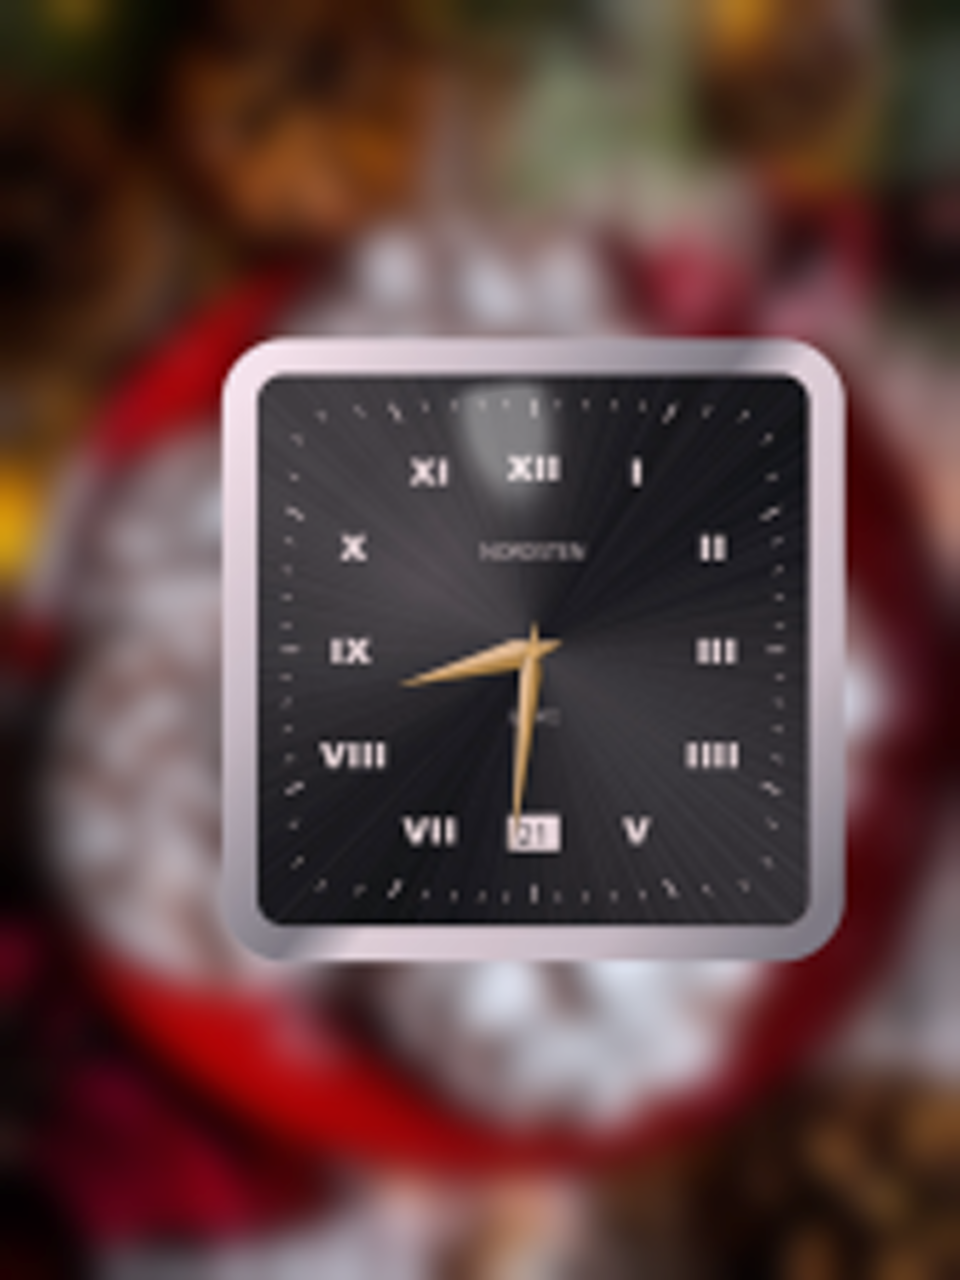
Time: {"hour": 8, "minute": 31}
